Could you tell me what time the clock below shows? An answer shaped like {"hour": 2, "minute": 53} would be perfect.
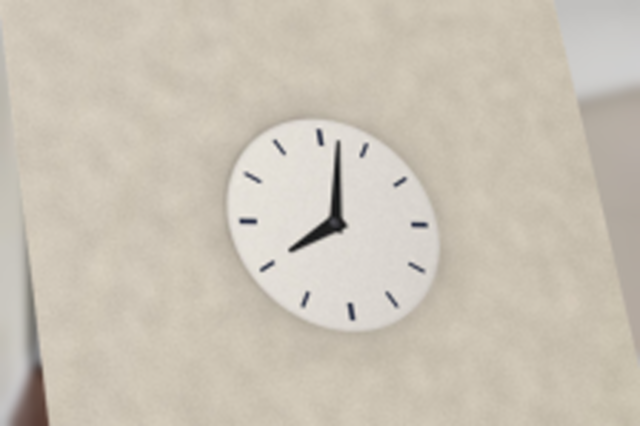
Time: {"hour": 8, "minute": 2}
